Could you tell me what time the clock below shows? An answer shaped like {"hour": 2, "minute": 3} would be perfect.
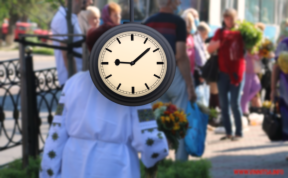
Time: {"hour": 9, "minute": 8}
